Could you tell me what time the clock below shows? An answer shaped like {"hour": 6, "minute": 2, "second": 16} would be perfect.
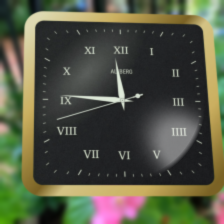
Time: {"hour": 11, "minute": 45, "second": 42}
